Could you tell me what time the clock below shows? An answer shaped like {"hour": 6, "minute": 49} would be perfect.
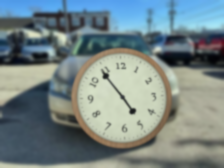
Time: {"hour": 4, "minute": 54}
